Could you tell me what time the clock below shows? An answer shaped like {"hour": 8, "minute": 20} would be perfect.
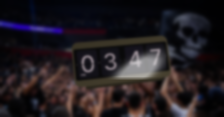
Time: {"hour": 3, "minute": 47}
